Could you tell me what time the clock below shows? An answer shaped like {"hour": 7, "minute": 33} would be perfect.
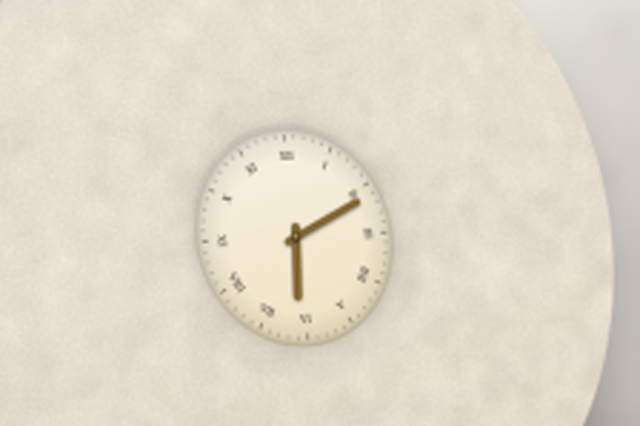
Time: {"hour": 6, "minute": 11}
